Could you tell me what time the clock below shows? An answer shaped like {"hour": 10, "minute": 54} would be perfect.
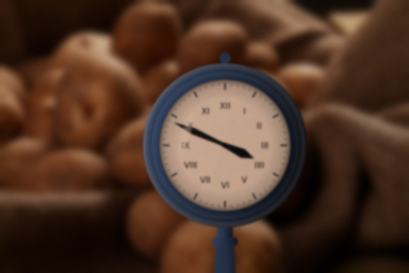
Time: {"hour": 3, "minute": 49}
